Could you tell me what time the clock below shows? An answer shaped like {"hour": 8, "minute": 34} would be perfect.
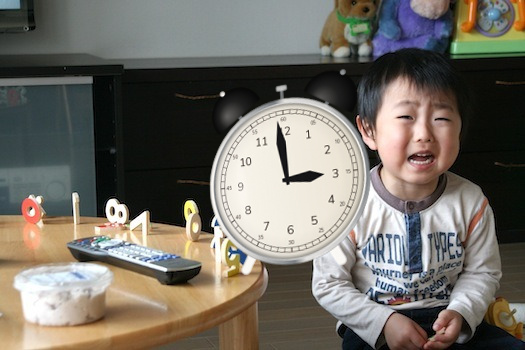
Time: {"hour": 2, "minute": 59}
